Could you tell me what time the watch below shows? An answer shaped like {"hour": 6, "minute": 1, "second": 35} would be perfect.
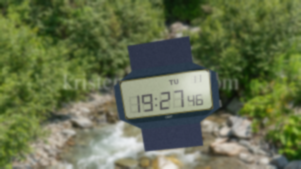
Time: {"hour": 19, "minute": 27, "second": 46}
